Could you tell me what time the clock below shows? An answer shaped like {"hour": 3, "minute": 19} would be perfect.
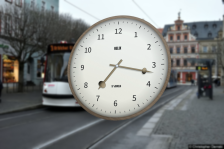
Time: {"hour": 7, "minute": 17}
